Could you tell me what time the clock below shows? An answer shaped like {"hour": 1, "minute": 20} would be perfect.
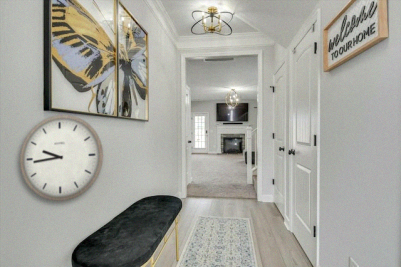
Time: {"hour": 9, "minute": 44}
